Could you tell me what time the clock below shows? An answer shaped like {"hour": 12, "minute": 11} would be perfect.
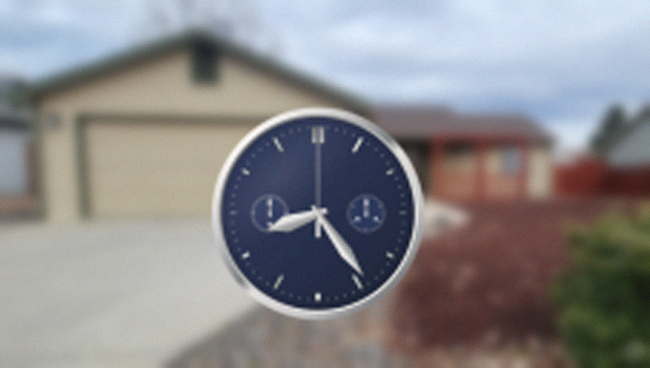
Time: {"hour": 8, "minute": 24}
